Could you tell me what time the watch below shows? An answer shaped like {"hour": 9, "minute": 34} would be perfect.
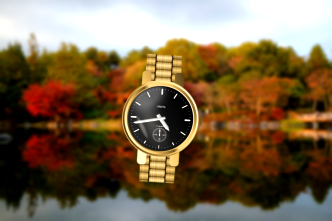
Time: {"hour": 4, "minute": 43}
